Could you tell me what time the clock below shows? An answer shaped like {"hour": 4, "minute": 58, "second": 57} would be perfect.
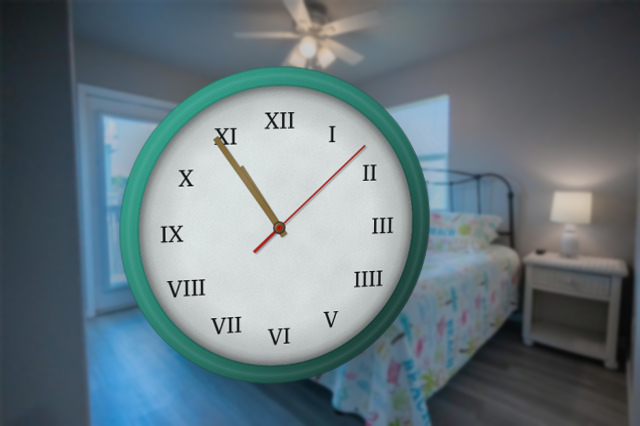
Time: {"hour": 10, "minute": 54, "second": 8}
